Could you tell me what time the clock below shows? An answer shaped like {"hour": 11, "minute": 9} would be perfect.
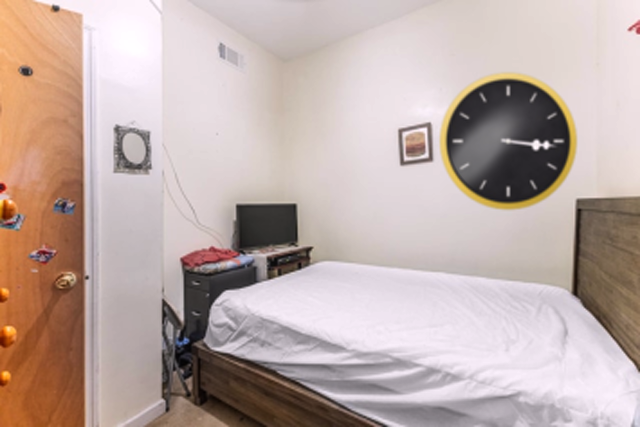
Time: {"hour": 3, "minute": 16}
